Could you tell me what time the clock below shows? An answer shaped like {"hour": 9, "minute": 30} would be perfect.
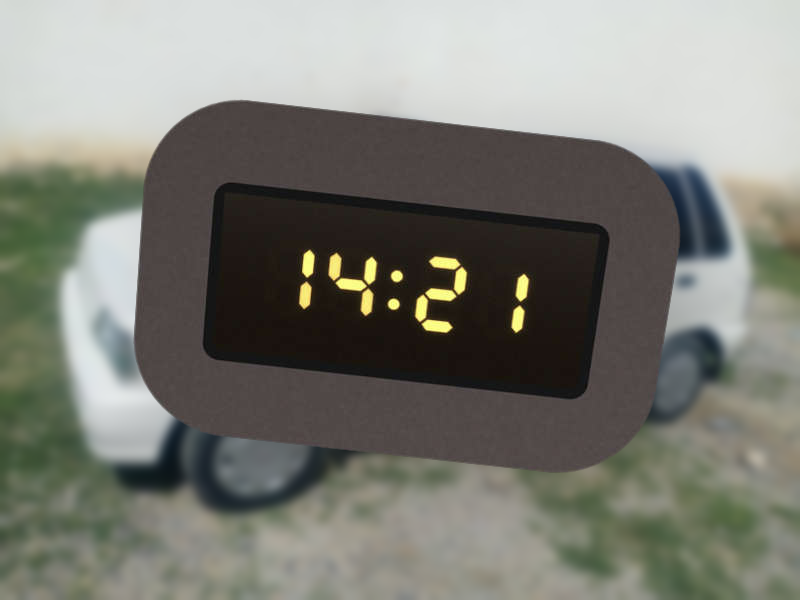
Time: {"hour": 14, "minute": 21}
